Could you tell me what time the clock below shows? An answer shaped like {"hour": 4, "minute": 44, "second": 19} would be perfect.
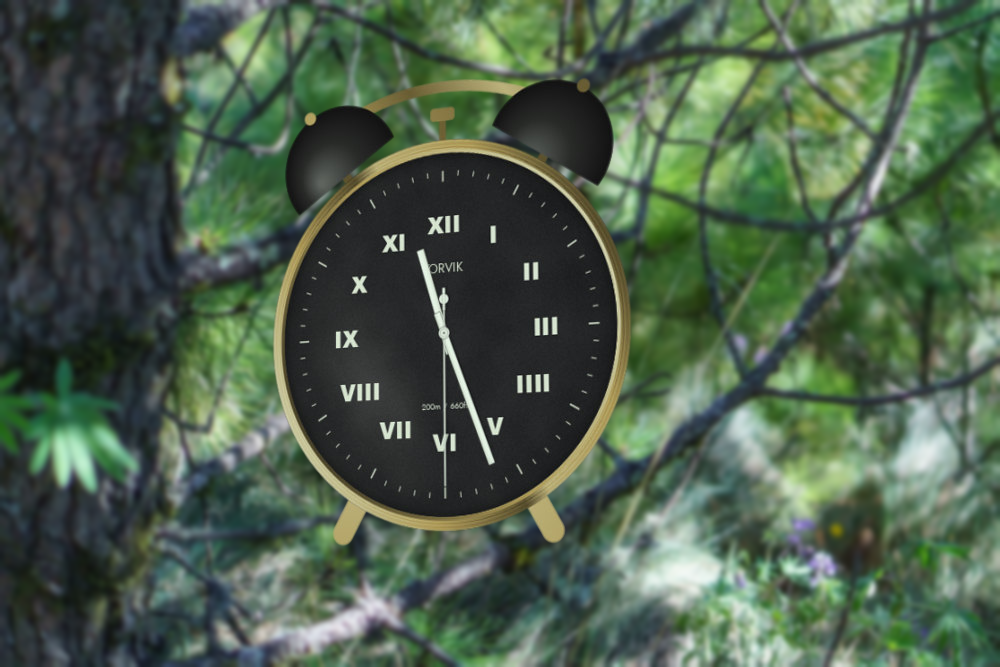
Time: {"hour": 11, "minute": 26, "second": 30}
